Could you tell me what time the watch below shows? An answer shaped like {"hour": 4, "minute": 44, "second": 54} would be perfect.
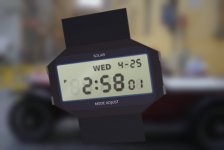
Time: {"hour": 2, "minute": 58, "second": 1}
